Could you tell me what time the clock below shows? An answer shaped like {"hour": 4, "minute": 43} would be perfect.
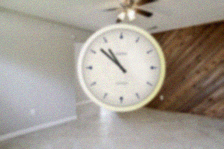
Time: {"hour": 10, "minute": 52}
